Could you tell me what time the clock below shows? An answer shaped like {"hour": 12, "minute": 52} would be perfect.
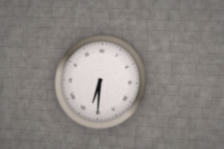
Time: {"hour": 6, "minute": 30}
